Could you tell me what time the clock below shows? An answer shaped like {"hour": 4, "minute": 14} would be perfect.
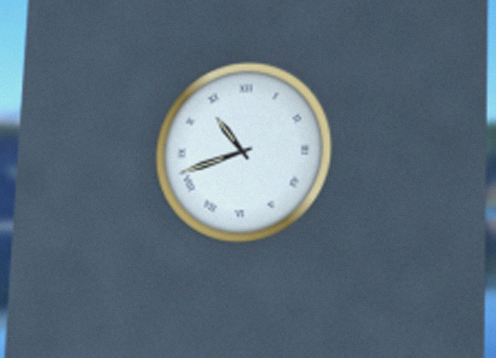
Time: {"hour": 10, "minute": 42}
